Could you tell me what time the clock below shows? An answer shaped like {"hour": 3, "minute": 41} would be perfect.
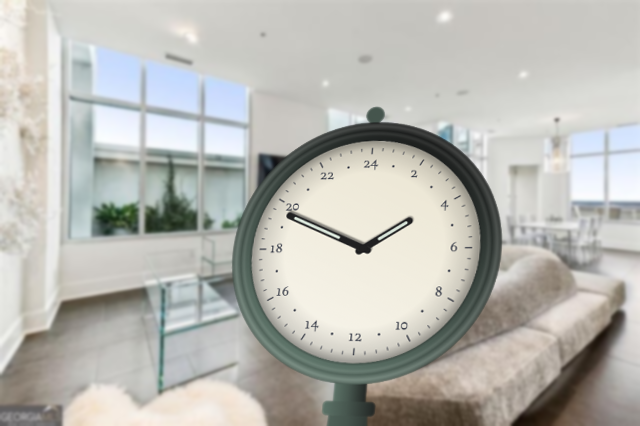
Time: {"hour": 3, "minute": 49}
